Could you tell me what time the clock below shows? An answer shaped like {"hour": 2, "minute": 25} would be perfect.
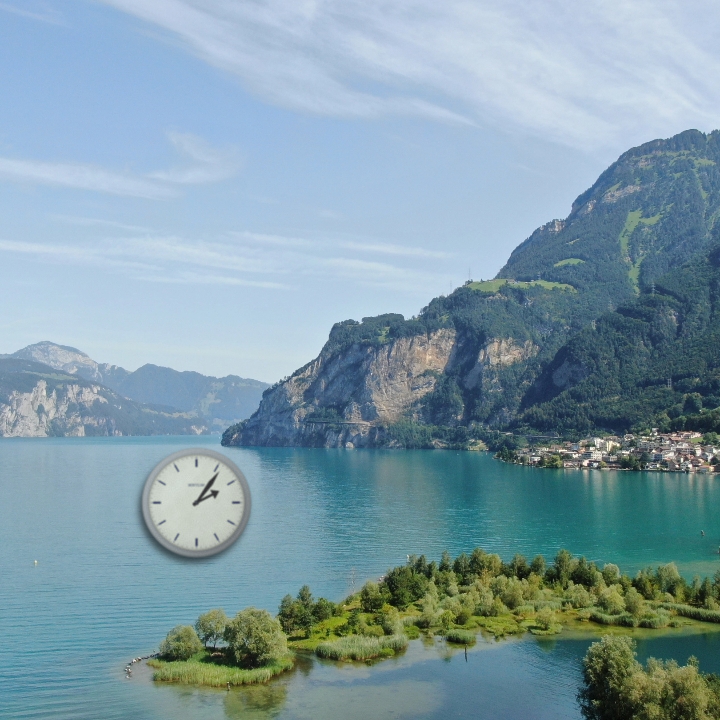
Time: {"hour": 2, "minute": 6}
